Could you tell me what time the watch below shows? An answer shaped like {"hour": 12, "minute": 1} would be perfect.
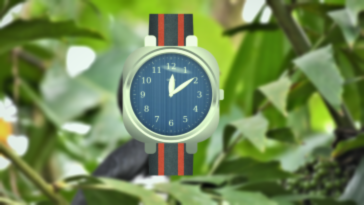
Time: {"hour": 12, "minute": 9}
